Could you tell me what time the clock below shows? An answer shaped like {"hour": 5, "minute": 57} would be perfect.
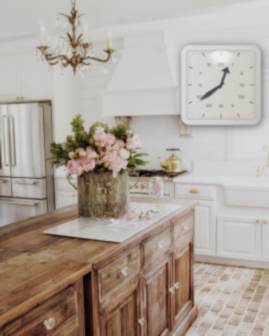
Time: {"hour": 12, "minute": 39}
